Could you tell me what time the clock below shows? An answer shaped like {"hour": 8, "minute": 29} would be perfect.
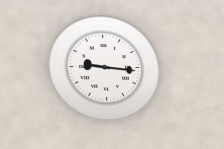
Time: {"hour": 9, "minute": 16}
